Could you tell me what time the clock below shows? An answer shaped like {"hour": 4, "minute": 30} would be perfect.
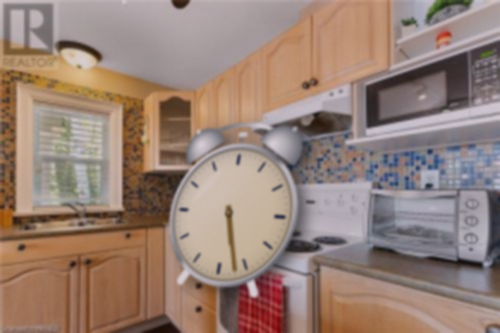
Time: {"hour": 5, "minute": 27}
